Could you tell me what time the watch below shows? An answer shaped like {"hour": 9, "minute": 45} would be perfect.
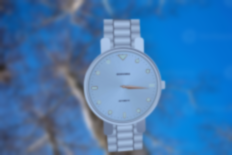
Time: {"hour": 3, "minute": 16}
